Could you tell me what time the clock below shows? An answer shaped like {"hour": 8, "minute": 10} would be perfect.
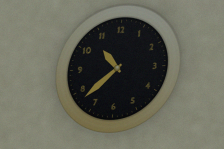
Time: {"hour": 10, "minute": 38}
